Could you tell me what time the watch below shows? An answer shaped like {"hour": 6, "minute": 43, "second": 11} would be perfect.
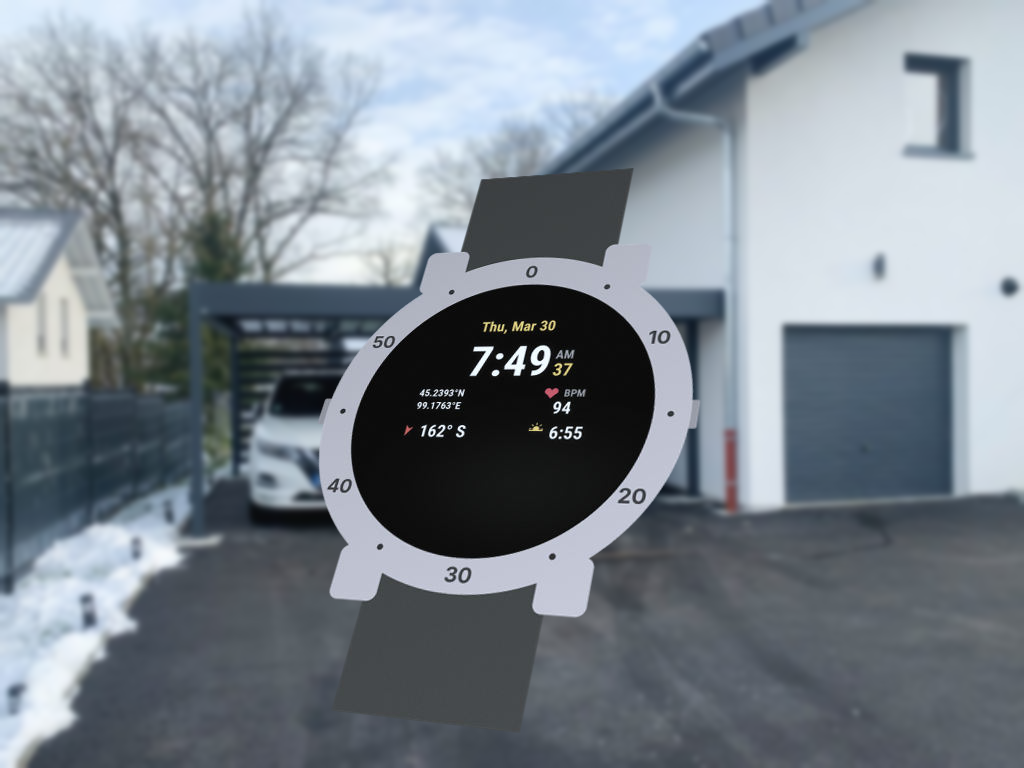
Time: {"hour": 7, "minute": 49, "second": 37}
